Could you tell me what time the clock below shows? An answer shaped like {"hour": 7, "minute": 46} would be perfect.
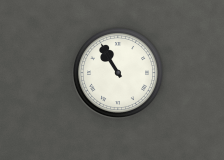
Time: {"hour": 10, "minute": 55}
